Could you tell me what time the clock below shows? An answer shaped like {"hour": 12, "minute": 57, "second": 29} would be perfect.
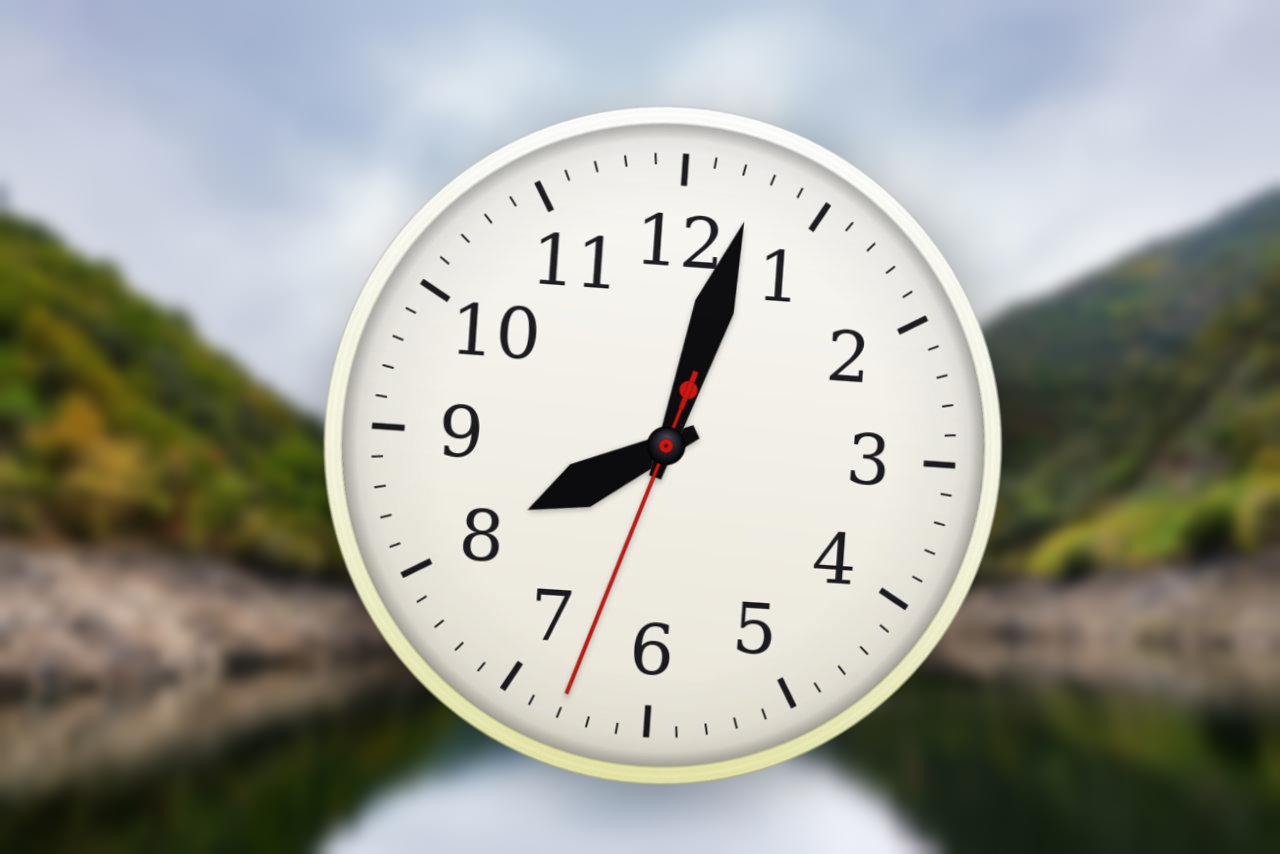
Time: {"hour": 8, "minute": 2, "second": 33}
